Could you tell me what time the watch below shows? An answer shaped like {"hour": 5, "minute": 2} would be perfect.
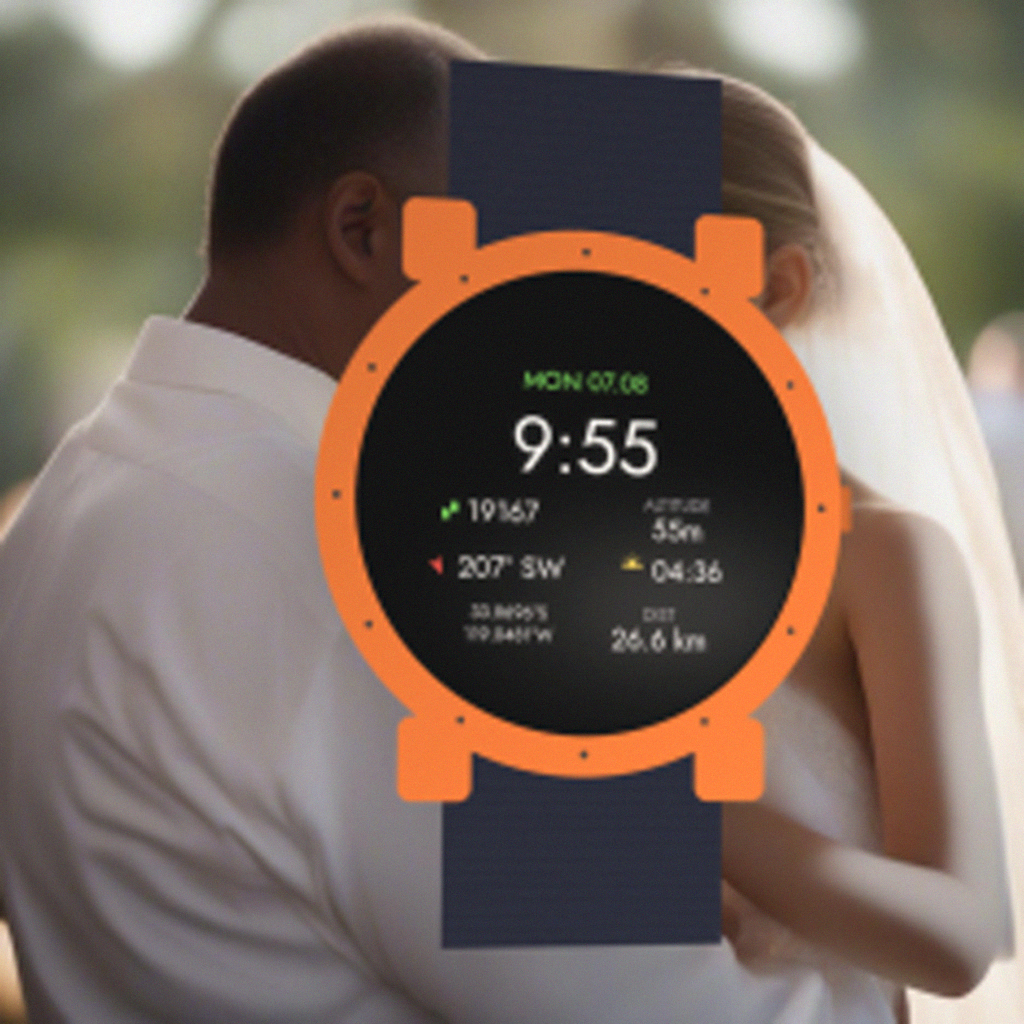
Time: {"hour": 9, "minute": 55}
